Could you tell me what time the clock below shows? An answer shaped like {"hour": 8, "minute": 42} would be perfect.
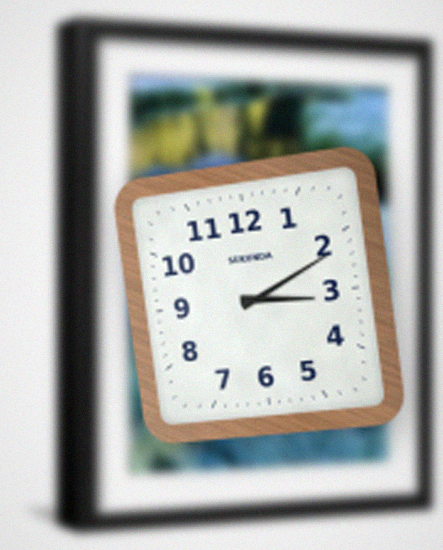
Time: {"hour": 3, "minute": 11}
